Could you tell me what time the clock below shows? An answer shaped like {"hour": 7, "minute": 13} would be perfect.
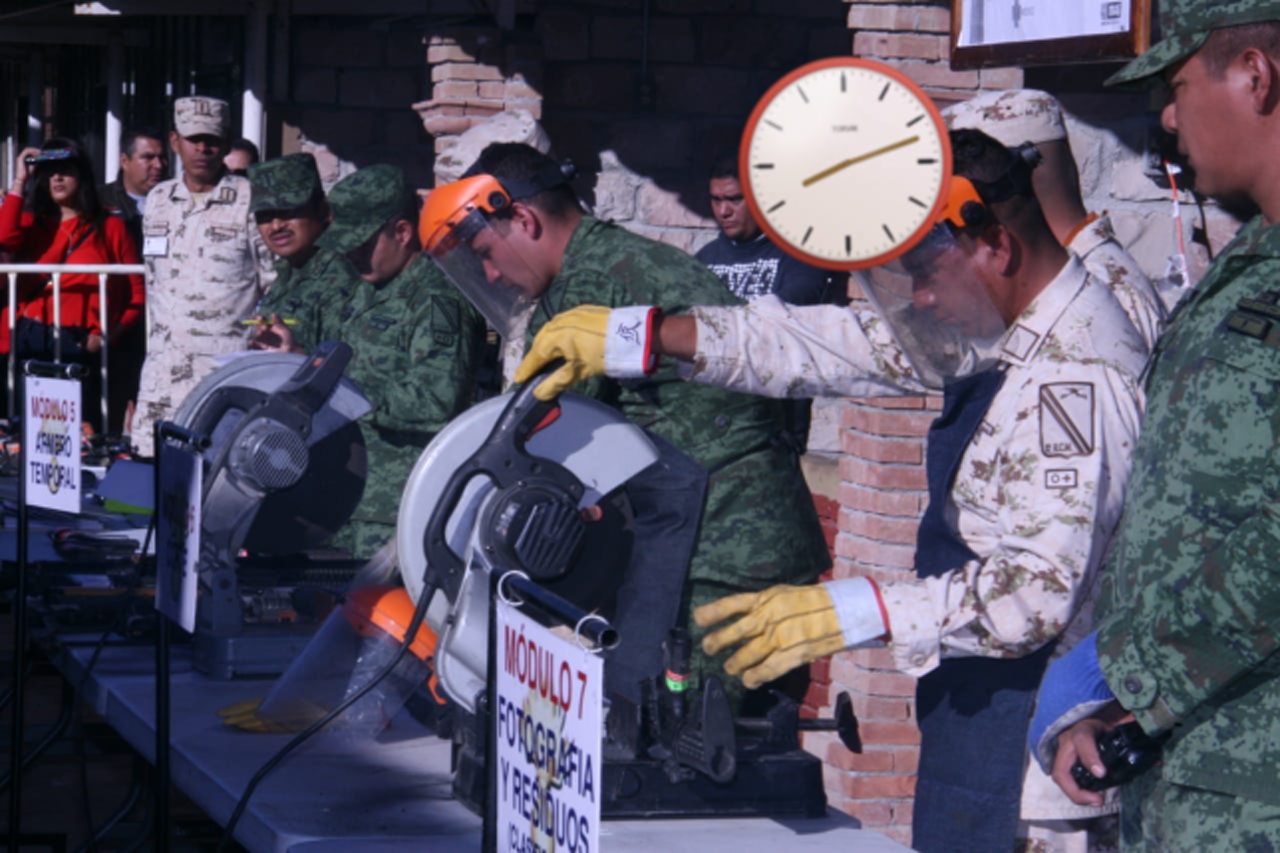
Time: {"hour": 8, "minute": 12}
